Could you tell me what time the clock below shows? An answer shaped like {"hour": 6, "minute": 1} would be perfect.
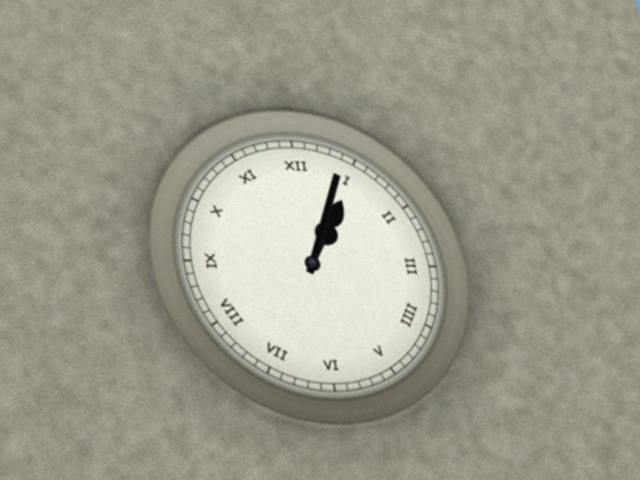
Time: {"hour": 1, "minute": 4}
